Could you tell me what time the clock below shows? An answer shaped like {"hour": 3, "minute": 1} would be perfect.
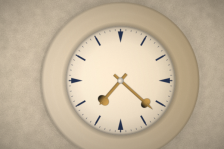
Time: {"hour": 7, "minute": 22}
